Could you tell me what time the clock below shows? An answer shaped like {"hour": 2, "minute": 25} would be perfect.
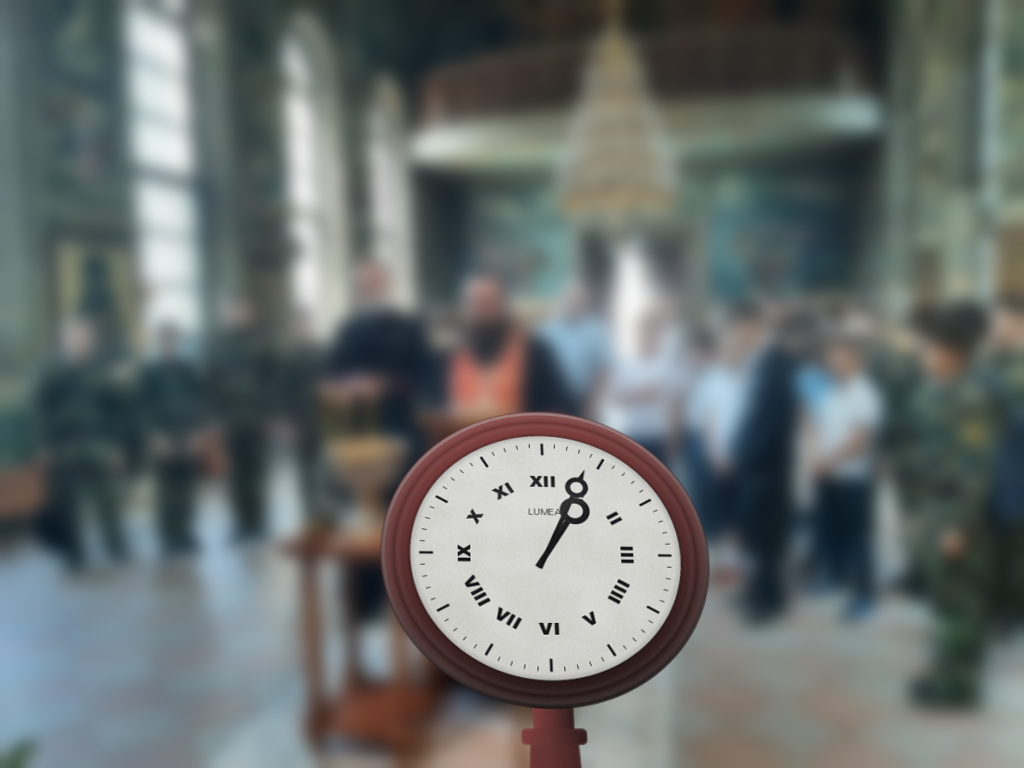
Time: {"hour": 1, "minute": 4}
